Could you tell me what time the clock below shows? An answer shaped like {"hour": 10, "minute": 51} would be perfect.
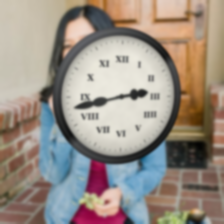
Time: {"hour": 2, "minute": 43}
